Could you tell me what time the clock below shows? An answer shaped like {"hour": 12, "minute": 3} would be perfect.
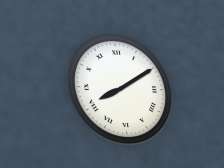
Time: {"hour": 8, "minute": 10}
